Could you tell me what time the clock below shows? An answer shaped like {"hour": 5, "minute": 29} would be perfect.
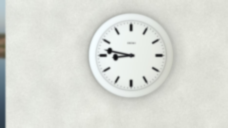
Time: {"hour": 8, "minute": 47}
